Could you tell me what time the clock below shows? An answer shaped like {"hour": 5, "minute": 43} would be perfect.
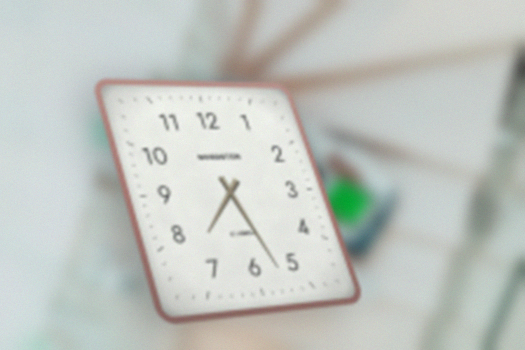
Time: {"hour": 7, "minute": 27}
